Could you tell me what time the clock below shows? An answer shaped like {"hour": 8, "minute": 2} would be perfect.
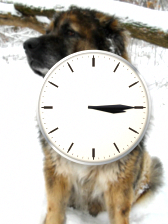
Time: {"hour": 3, "minute": 15}
